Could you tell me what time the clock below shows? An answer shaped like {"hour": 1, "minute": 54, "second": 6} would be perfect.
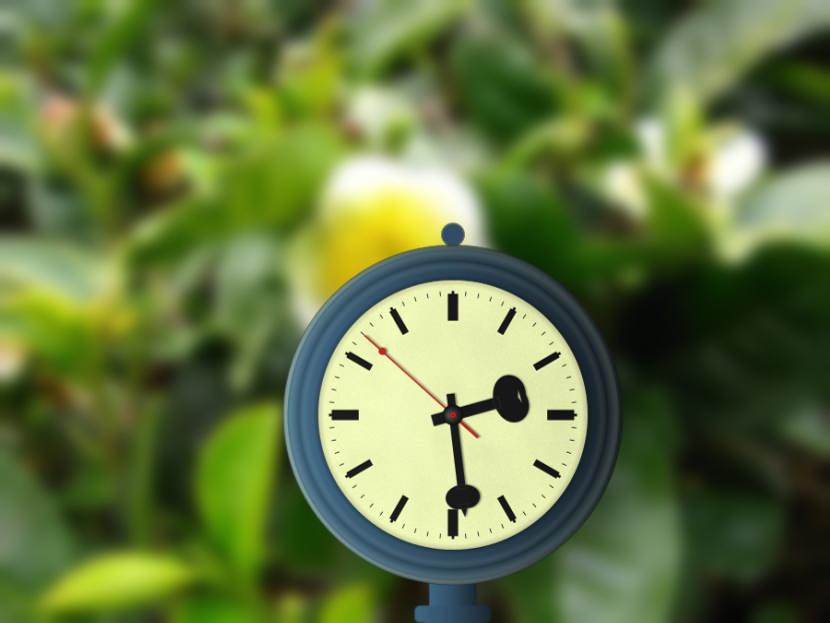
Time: {"hour": 2, "minute": 28, "second": 52}
